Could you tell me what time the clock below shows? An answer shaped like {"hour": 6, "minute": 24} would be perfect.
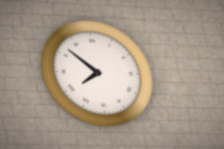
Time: {"hour": 7, "minute": 52}
